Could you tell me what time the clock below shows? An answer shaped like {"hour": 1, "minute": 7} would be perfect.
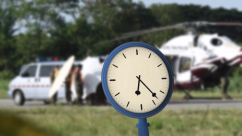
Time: {"hour": 6, "minute": 23}
